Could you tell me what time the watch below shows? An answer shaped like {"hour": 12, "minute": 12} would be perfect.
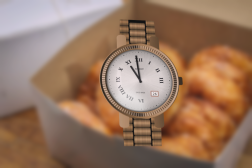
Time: {"hour": 10, "minute": 59}
